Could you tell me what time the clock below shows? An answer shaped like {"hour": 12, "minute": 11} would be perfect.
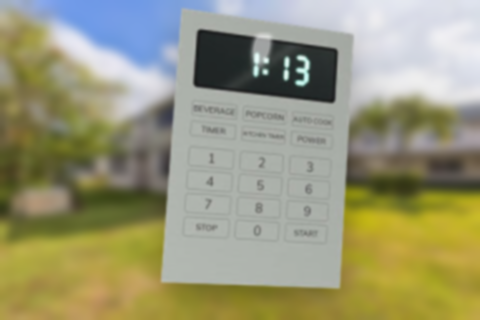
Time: {"hour": 1, "minute": 13}
